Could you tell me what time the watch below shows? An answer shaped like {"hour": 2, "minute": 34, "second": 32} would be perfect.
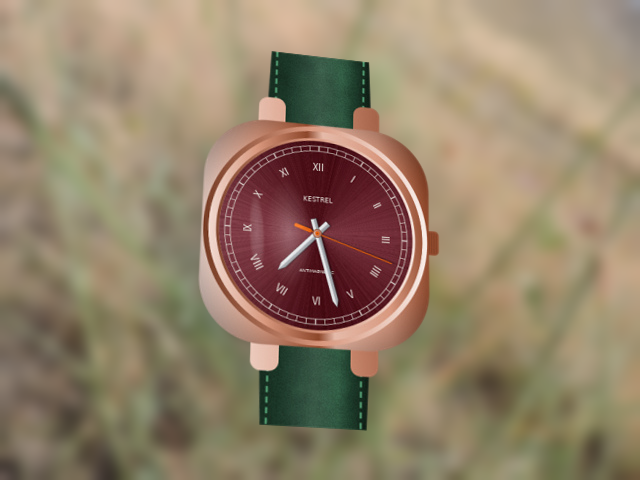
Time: {"hour": 7, "minute": 27, "second": 18}
